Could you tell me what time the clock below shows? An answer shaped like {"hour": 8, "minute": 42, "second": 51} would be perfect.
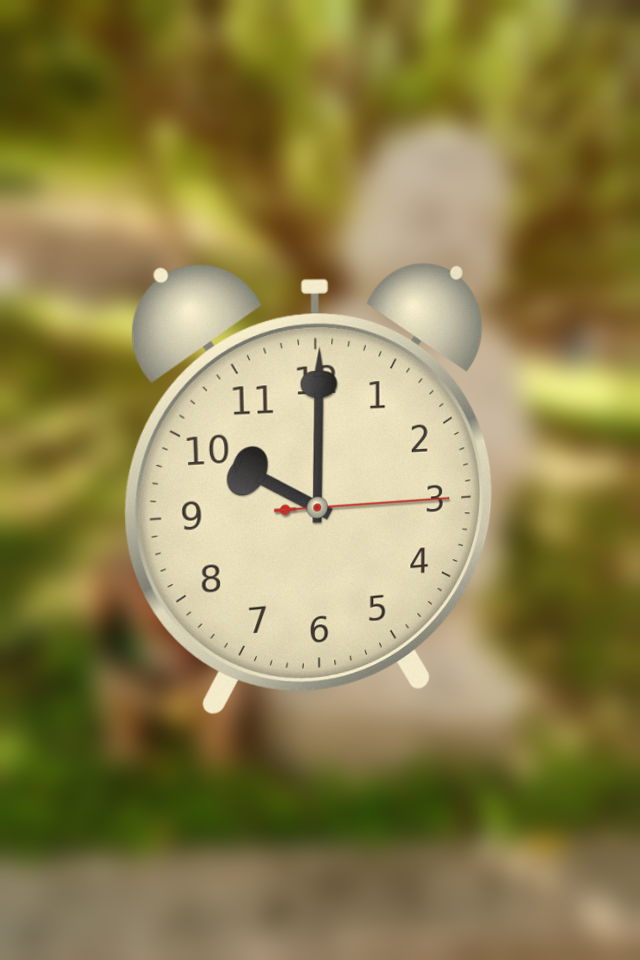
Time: {"hour": 10, "minute": 0, "second": 15}
